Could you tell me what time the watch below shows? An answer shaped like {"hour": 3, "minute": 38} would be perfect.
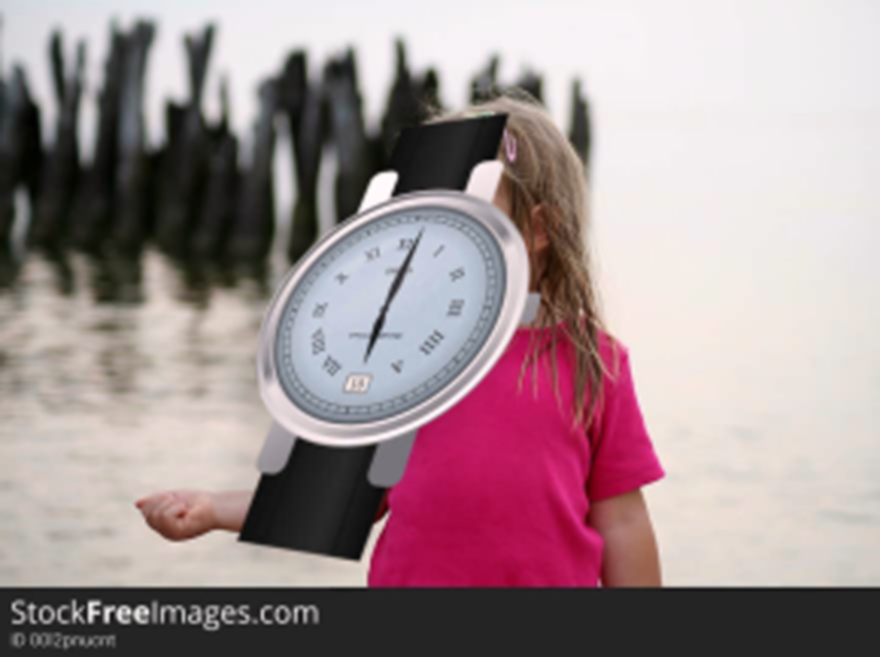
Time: {"hour": 6, "minute": 1}
